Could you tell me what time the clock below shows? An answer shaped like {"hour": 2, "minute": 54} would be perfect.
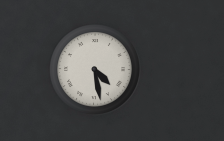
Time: {"hour": 4, "minute": 28}
